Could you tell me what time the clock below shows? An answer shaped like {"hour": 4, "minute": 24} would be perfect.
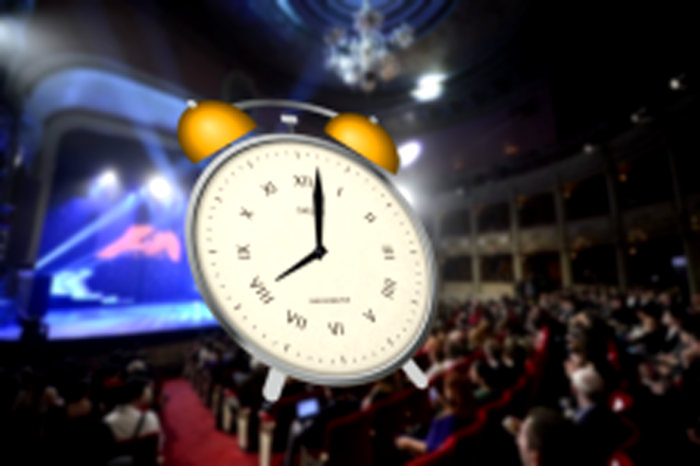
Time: {"hour": 8, "minute": 2}
